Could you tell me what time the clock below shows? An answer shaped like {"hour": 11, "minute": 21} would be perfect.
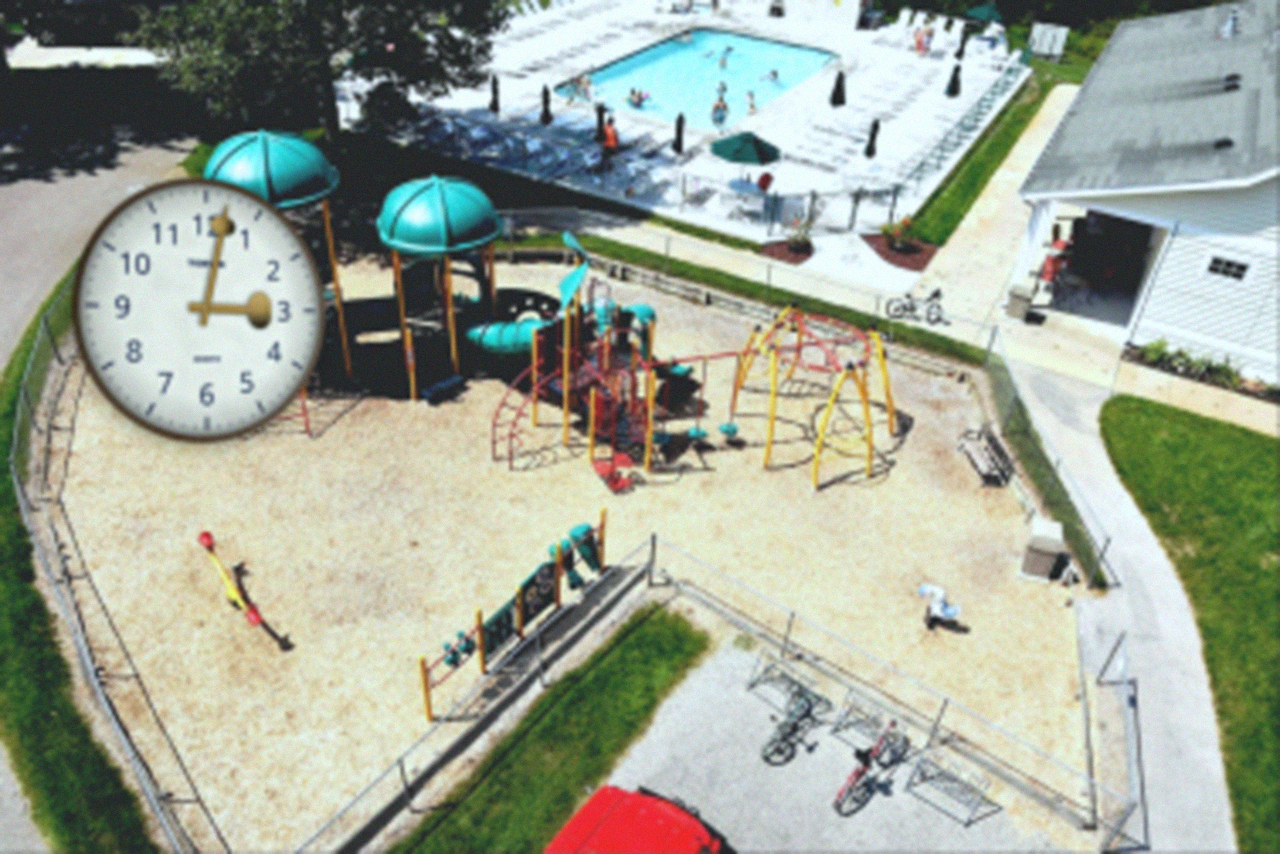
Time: {"hour": 3, "minute": 2}
